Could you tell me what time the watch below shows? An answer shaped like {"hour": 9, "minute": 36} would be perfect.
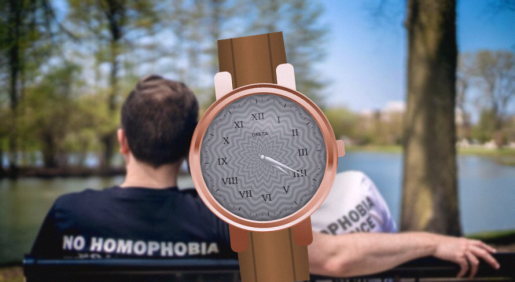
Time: {"hour": 4, "minute": 20}
